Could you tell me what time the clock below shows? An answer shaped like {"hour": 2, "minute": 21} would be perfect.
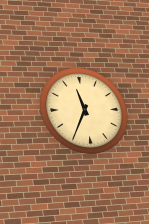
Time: {"hour": 11, "minute": 35}
